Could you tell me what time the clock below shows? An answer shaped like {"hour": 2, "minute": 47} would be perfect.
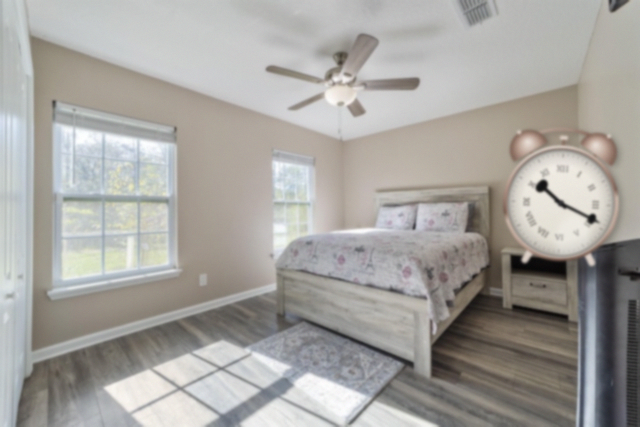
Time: {"hour": 10, "minute": 19}
